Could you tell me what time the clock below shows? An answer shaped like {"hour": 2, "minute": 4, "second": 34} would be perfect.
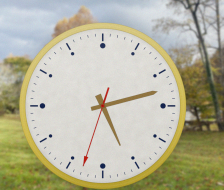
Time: {"hour": 5, "minute": 12, "second": 33}
